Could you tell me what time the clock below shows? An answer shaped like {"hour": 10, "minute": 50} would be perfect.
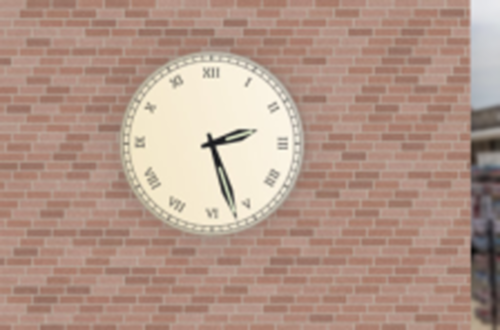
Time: {"hour": 2, "minute": 27}
